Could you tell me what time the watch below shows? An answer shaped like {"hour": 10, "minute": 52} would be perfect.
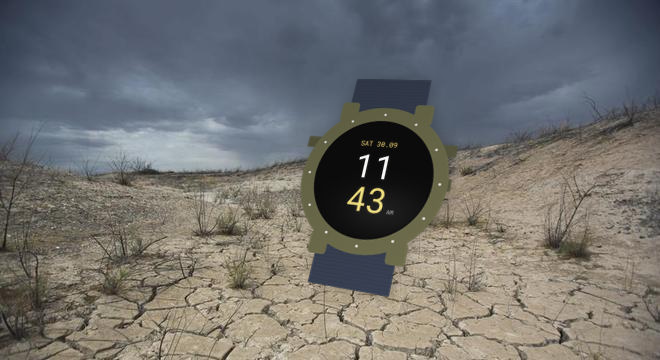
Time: {"hour": 11, "minute": 43}
